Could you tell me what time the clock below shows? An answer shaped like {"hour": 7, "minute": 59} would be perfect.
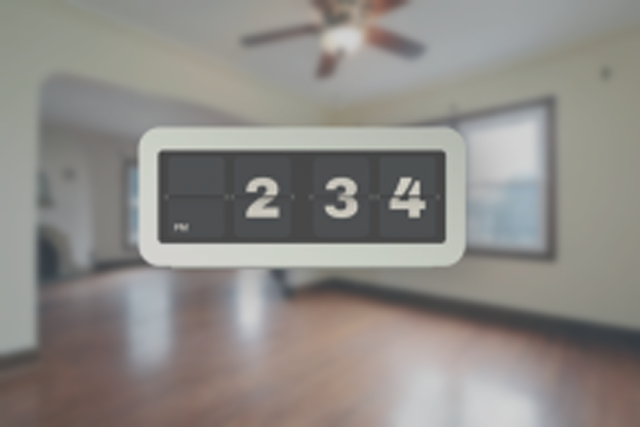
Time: {"hour": 2, "minute": 34}
